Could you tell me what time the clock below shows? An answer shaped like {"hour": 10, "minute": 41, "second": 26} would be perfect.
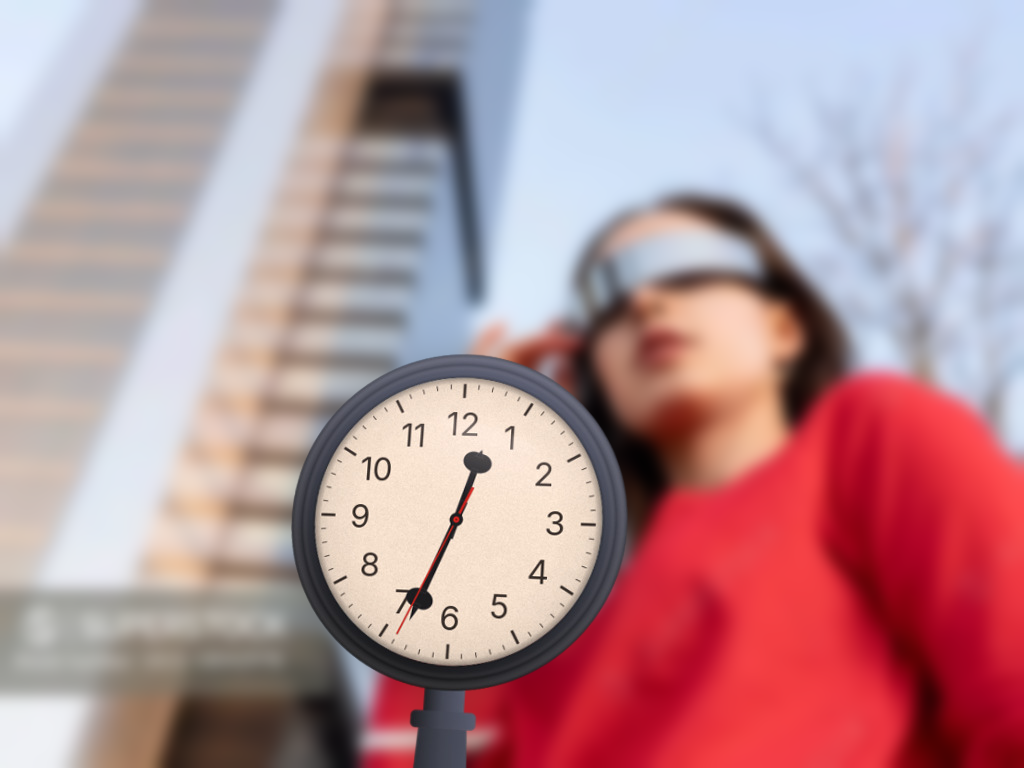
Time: {"hour": 12, "minute": 33, "second": 34}
